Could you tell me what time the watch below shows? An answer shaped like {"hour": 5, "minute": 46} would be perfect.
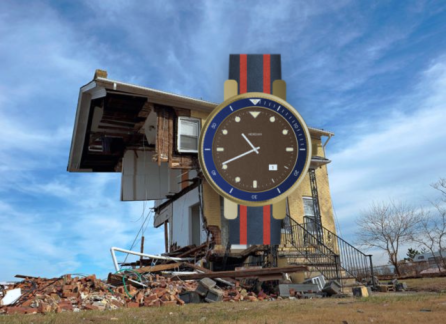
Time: {"hour": 10, "minute": 41}
